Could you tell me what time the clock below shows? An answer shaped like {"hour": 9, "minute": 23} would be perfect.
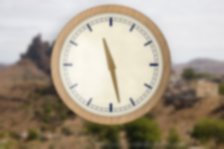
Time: {"hour": 11, "minute": 28}
